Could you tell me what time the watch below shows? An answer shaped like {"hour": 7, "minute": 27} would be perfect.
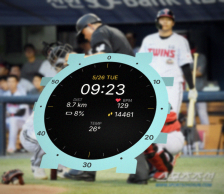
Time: {"hour": 9, "minute": 23}
